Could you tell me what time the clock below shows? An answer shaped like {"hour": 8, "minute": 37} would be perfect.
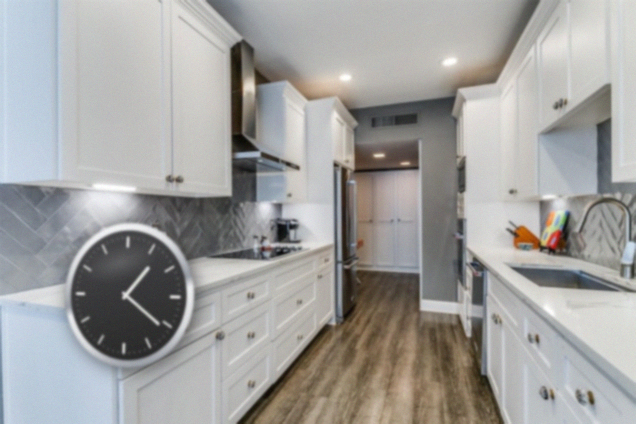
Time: {"hour": 1, "minute": 21}
